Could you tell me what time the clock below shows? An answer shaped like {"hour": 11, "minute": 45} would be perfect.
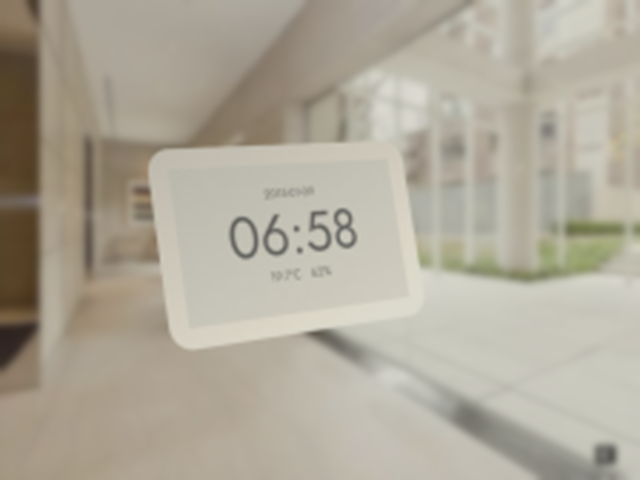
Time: {"hour": 6, "minute": 58}
